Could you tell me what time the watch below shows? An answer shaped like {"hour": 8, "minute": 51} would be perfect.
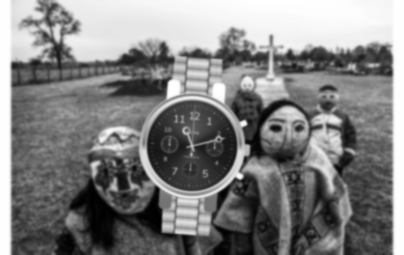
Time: {"hour": 11, "minute": 12}
